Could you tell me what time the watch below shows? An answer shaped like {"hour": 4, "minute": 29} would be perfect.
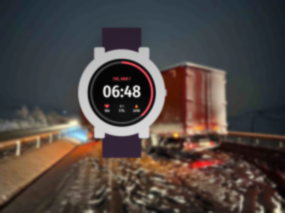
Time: {"hour": 6, "minute": 48}
